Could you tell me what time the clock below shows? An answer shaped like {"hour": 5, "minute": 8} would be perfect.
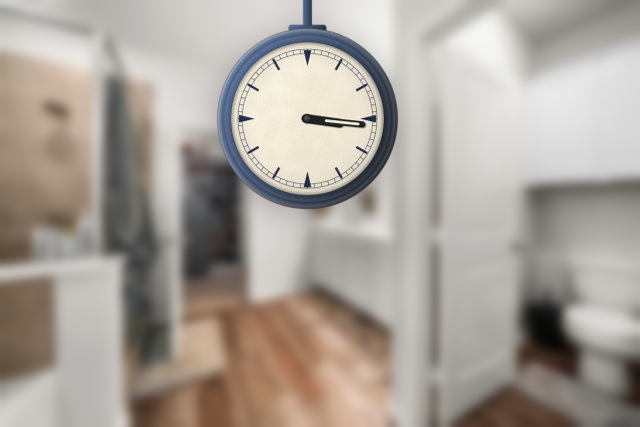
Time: {"hour": 3, "minute": 16}
